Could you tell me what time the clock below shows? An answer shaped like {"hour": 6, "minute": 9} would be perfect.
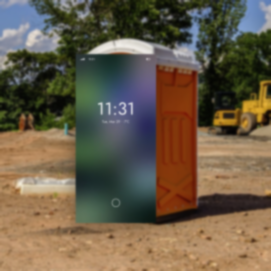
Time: {"hour": 11, "minute": 31}
